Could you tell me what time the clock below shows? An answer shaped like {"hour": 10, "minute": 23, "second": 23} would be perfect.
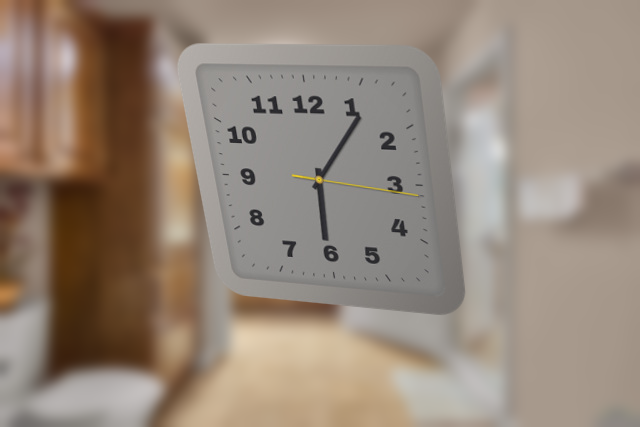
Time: {"hour": 6, "minute": 6, "second": 16}
